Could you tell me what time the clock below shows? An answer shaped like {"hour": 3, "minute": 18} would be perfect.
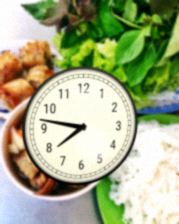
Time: {"hour": 7, "minute": 47}
